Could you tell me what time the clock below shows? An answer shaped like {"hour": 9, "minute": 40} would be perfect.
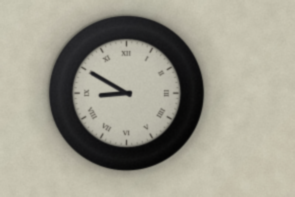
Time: {"hour": 8, "minute": 50}
